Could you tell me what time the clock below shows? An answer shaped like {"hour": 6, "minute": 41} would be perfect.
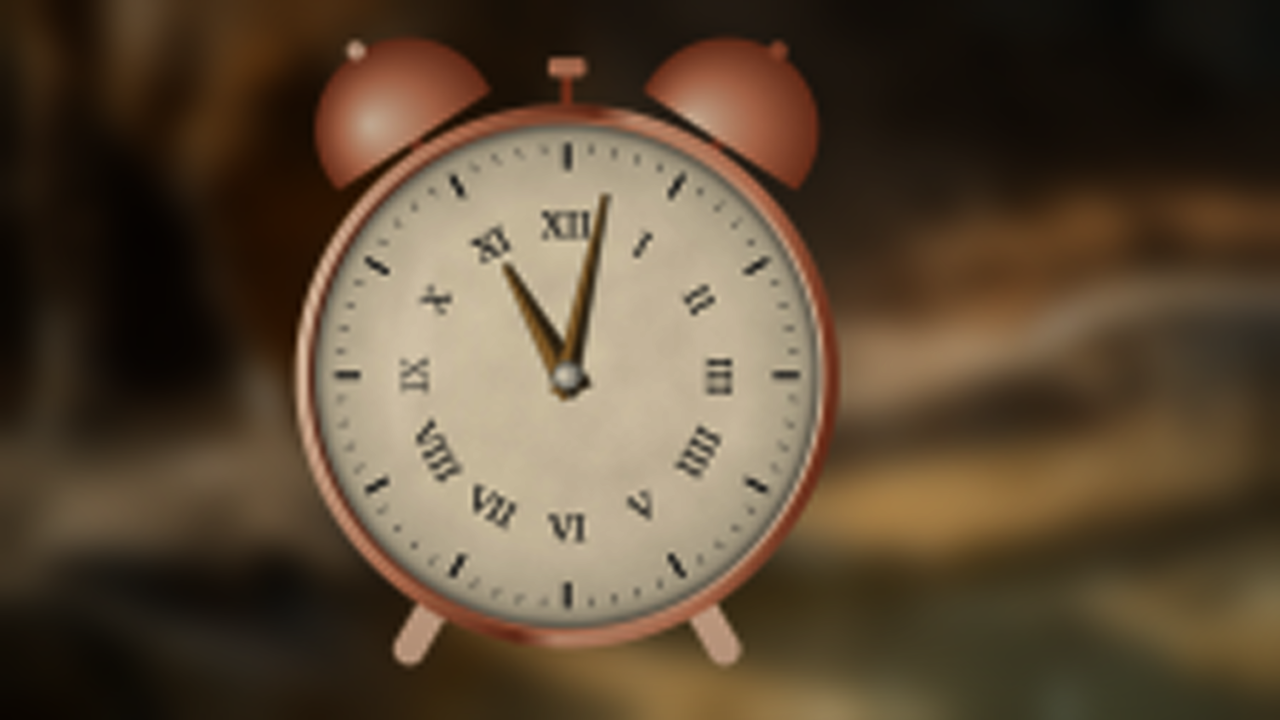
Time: {"hour": 11, "minute": 2}
